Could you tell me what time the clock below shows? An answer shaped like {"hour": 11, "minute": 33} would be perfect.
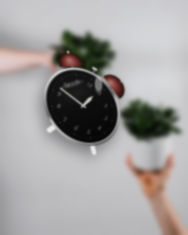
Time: {"hour": 12, "minute": 47}
